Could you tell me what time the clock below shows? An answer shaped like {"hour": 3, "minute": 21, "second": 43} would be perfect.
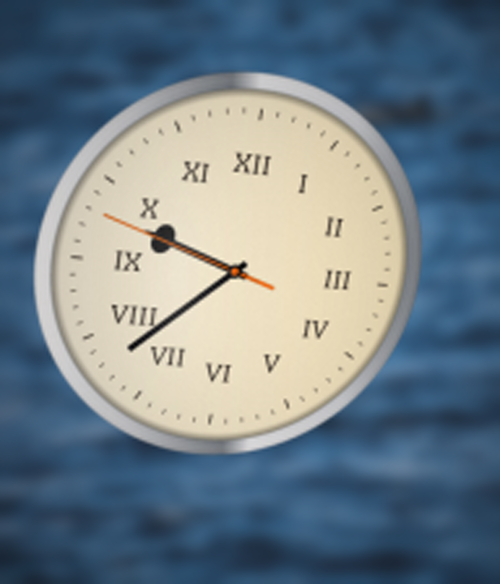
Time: {"hour": 9, "minute": 37, "second": 48}
